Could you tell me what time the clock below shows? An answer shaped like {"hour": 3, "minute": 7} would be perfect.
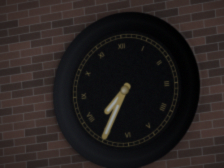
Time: {"hour": 7, "minute": 35}
